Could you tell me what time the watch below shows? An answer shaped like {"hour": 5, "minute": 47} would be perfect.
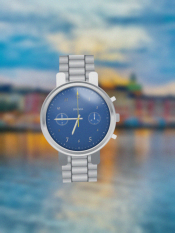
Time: {"hour": 6, "minute": 45}
